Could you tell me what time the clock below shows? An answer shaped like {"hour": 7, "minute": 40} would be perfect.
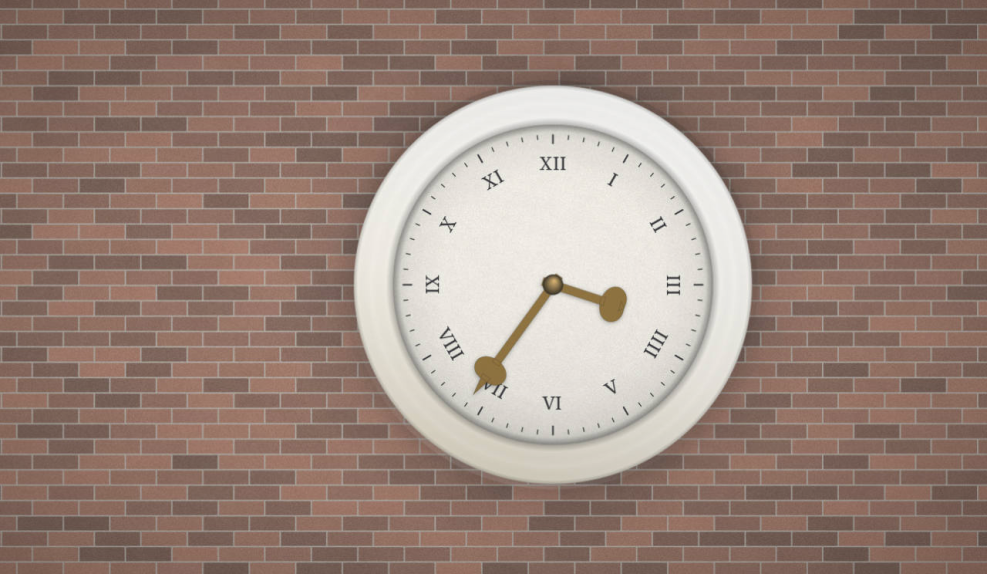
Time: {"hour": 3, "minute": 36}
